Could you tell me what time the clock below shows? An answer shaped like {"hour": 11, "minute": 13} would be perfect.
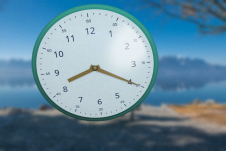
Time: {"hour": 8, "minute": 20}
